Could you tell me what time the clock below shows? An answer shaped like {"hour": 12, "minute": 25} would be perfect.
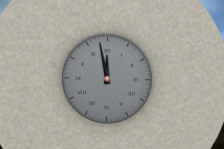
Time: {"hour": 11, "minute": 58}
